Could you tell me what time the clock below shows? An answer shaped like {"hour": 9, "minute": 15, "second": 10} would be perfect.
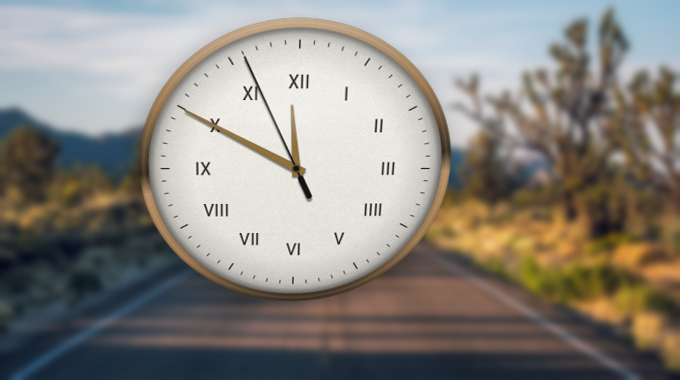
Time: {"hour": 11, "minute": 49, "second": 56}
